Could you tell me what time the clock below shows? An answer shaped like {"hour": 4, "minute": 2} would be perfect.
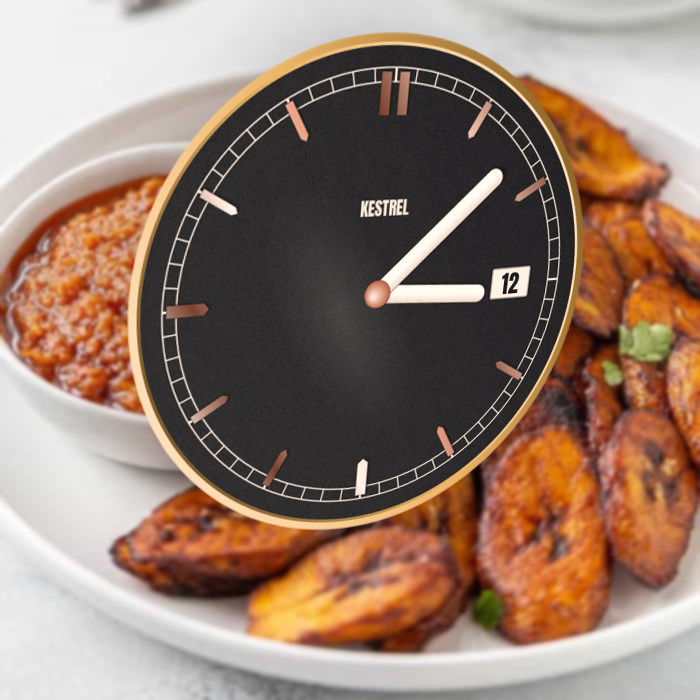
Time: {"hour": 3, "minute": 8}
